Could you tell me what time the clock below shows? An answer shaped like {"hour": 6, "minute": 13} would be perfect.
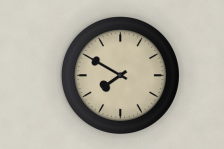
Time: {"hour": 7, "minute": 50}
